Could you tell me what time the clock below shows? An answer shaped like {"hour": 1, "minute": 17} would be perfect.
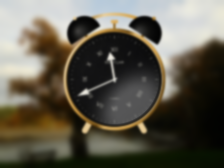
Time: {"hour": 11, "minute": 41}
